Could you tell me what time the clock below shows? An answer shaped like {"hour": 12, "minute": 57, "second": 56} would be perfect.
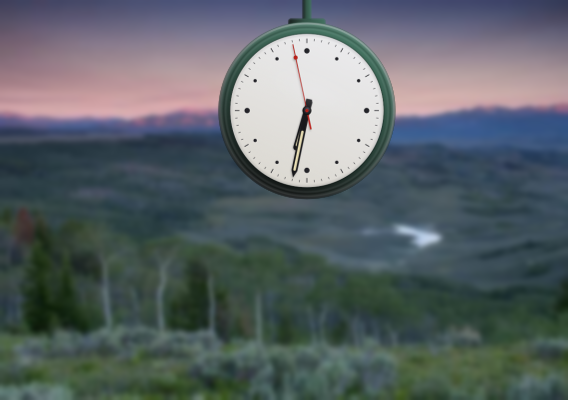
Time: {"hour": 6, "minute": 31, "second": 58}
